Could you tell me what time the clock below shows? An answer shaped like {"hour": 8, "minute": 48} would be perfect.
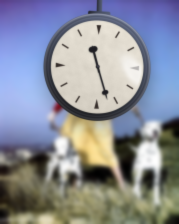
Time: {"hour": 11, "minute": 27}
